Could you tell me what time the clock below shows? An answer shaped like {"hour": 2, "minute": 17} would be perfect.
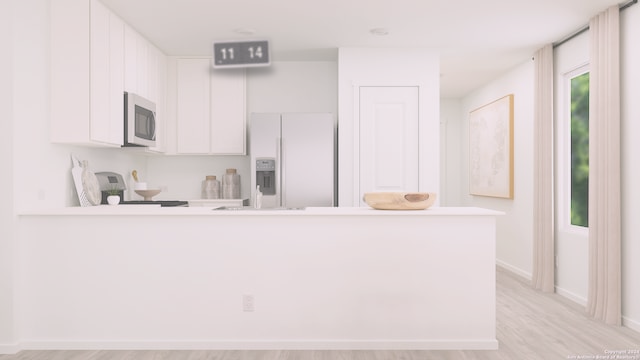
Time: {"hour": 11, "minute": 14}
